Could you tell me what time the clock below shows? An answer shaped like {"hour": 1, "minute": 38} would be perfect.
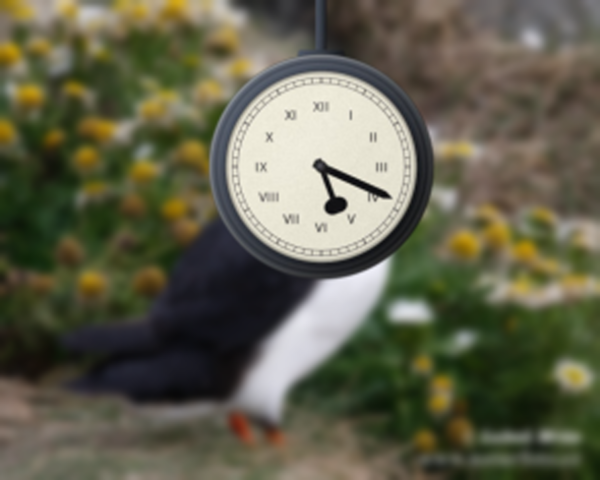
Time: {"hour": 5, "minute": 19}
